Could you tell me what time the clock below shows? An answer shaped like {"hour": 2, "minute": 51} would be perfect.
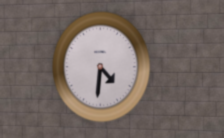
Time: {"hour": 4, "minute": 31}
